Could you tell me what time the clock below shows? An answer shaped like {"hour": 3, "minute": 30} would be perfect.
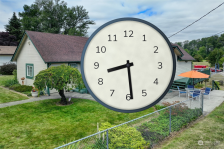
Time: {"hour": 8, "minute": 29}
